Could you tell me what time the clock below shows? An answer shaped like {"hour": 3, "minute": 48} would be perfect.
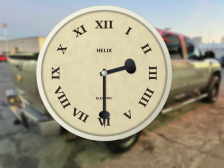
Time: {"hour": 2, "minute": 30}
